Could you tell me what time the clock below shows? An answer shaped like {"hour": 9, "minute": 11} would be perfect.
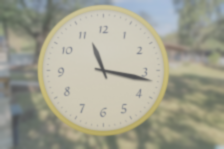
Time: {"hour": 11, "minute": 17}
